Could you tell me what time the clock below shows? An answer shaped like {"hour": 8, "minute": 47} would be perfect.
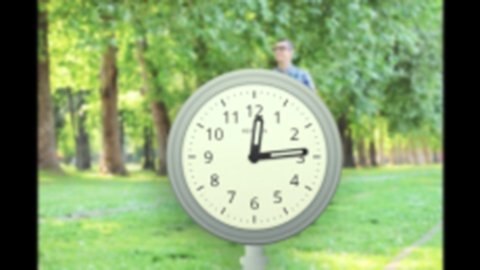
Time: {"hour": 12, "minute": 14}
